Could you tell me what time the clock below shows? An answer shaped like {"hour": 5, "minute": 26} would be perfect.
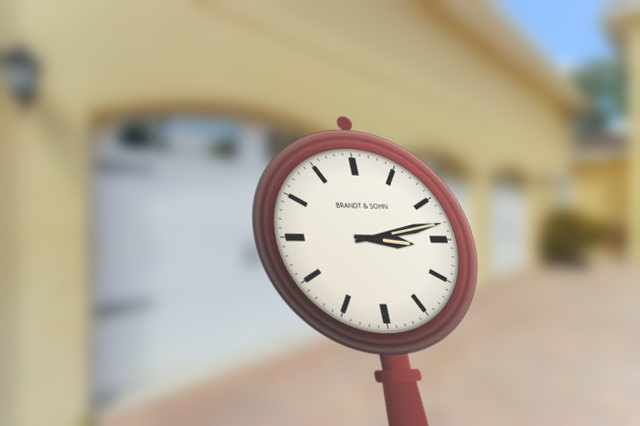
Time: {"hour": 3, "minute": 13}
